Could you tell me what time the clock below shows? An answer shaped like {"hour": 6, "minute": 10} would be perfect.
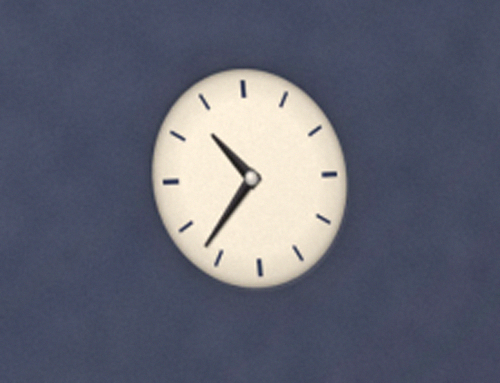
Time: {"hour": 10, "minute": 37}
